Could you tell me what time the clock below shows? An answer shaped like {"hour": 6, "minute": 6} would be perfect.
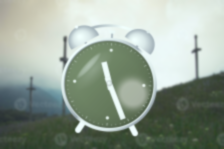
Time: {"hour": 11, "minute": 26}
